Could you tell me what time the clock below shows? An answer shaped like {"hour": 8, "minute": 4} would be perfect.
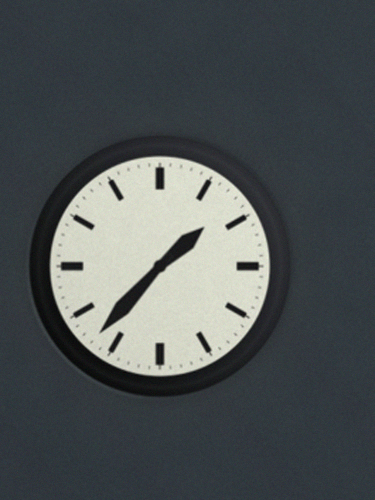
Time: {"hour": 1, "minute": 37}
